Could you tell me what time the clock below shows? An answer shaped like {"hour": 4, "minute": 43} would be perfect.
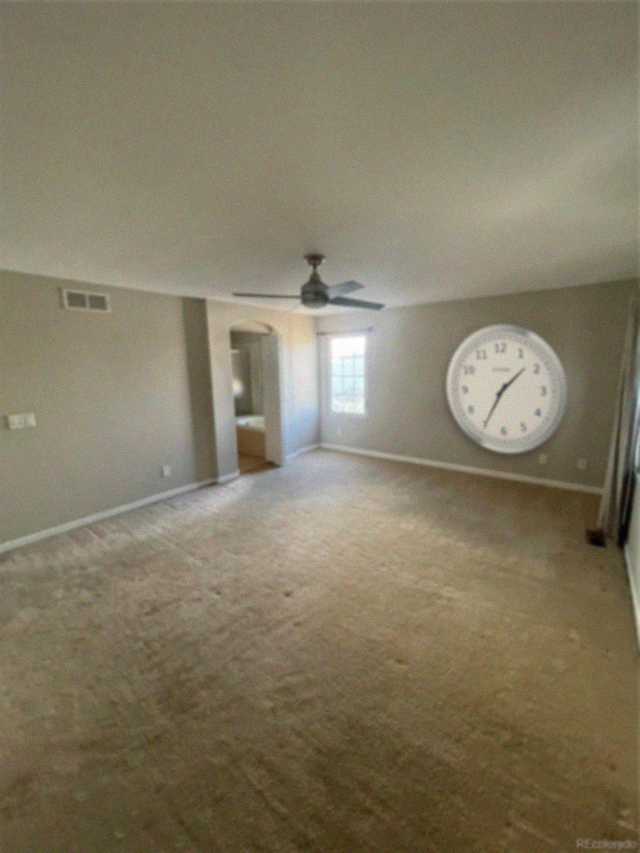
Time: {"hour": 1, "minute": 35}
